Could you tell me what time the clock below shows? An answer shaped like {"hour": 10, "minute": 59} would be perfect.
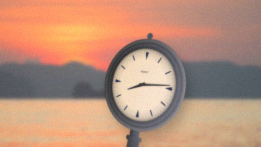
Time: {"hour": 8, "minute": 14}
